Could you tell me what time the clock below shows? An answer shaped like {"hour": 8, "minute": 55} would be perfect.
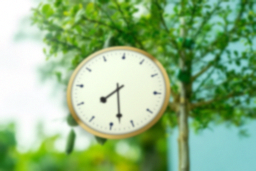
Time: {"hour": 7, "minute": 28}
